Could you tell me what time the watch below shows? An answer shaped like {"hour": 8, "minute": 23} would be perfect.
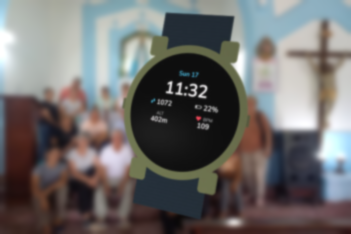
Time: {"hour": 11, "minute": 32}
